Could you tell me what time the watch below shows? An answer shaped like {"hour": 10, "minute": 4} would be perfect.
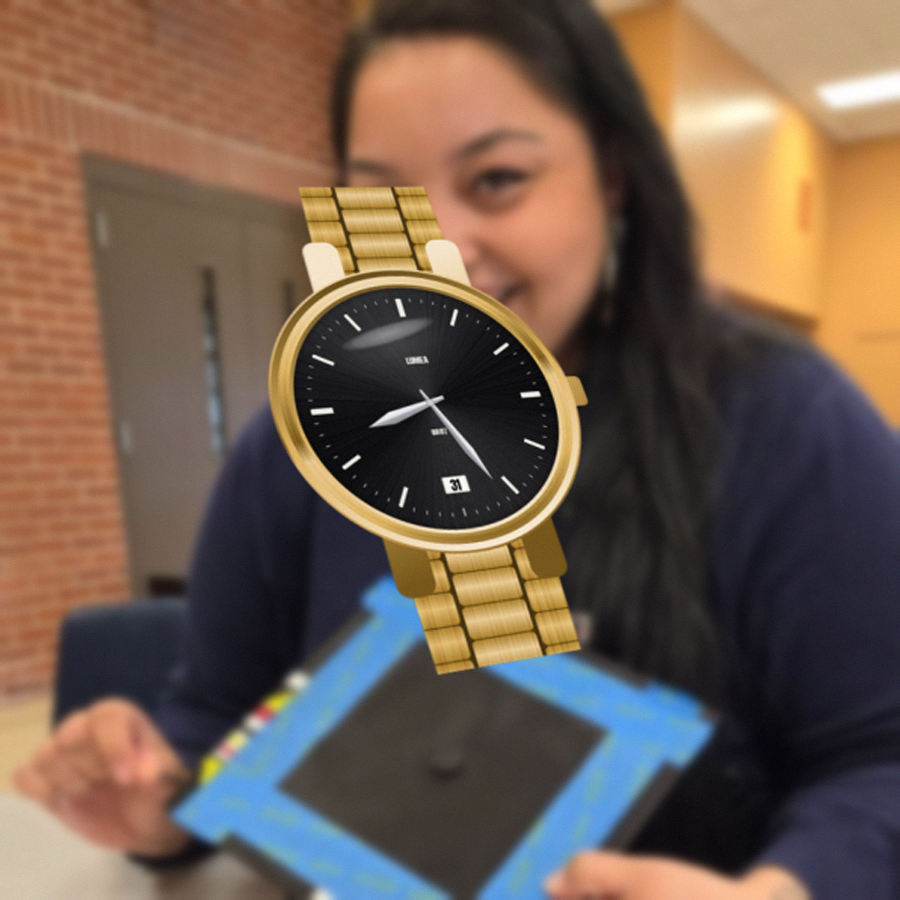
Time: {"hour": 8, "minute": 26}
